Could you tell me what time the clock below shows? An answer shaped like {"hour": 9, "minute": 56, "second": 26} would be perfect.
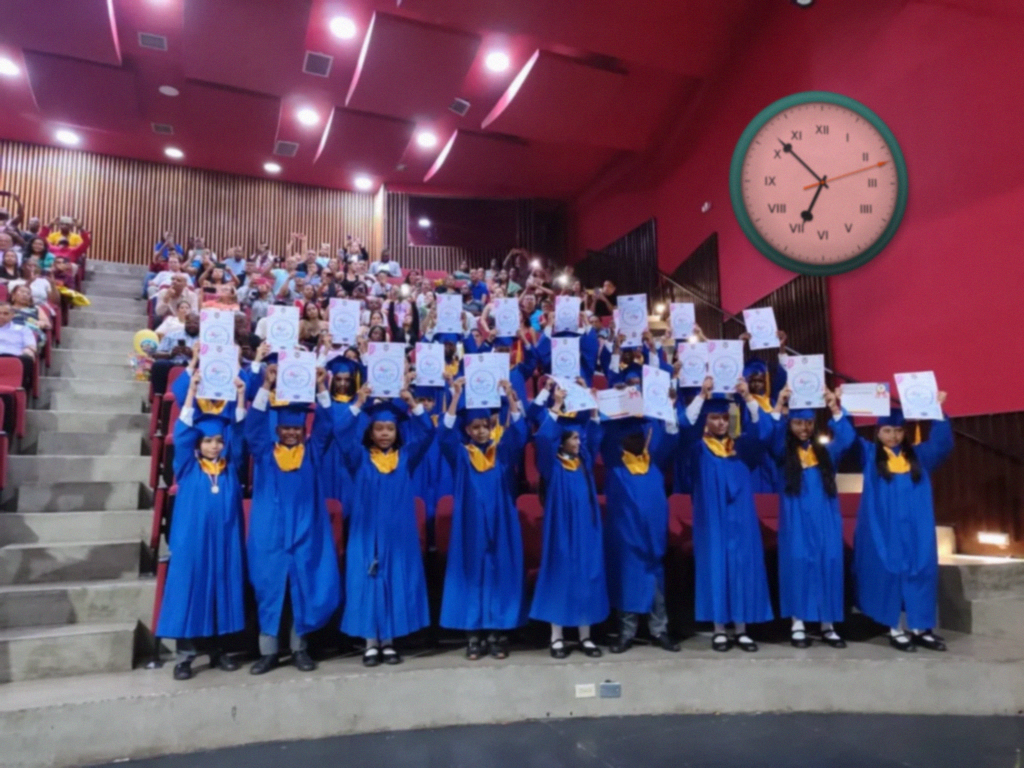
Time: {"hour": 6, "minute": 52, "second": 12}
